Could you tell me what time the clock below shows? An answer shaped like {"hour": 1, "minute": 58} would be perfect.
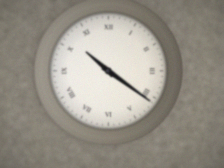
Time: {"hour": 10, "minute": 21}
